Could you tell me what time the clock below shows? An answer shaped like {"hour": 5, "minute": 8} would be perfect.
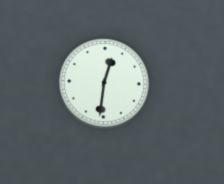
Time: {"hour": 12, "minute": 31}
